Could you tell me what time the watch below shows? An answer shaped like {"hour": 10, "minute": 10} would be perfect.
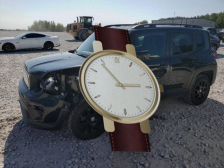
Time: {"hour": 2, "minute": 54}
